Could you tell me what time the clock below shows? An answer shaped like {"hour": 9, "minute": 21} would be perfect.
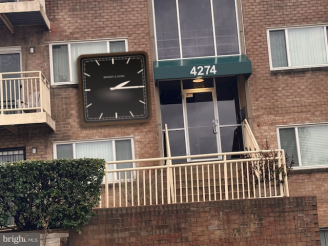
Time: {"hour": 2, "minute": 15}
